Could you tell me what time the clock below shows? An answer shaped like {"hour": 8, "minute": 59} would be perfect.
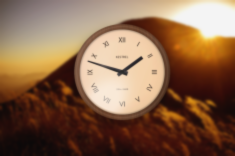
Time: {"hour": 1, "minute": 48}
